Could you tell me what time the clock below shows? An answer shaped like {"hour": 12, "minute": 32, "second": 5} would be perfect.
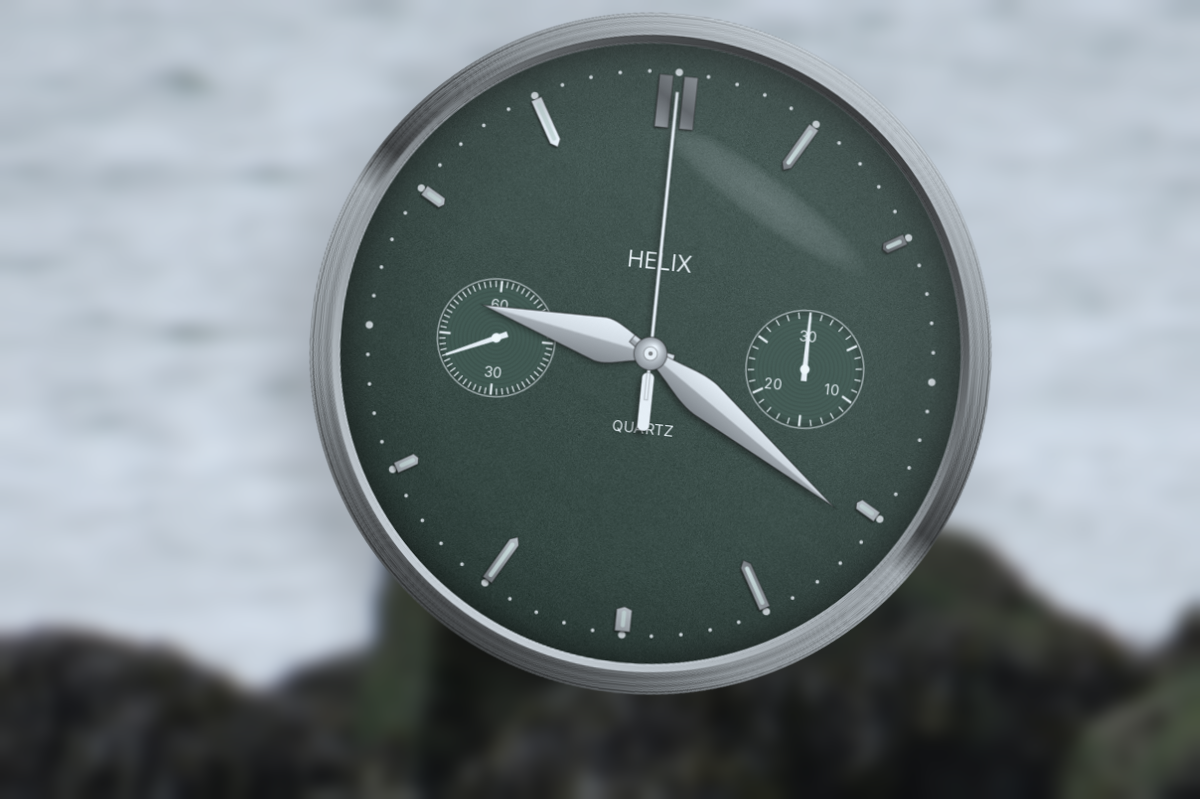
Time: {"hour": 9, "minute": 20, "second": 41}
